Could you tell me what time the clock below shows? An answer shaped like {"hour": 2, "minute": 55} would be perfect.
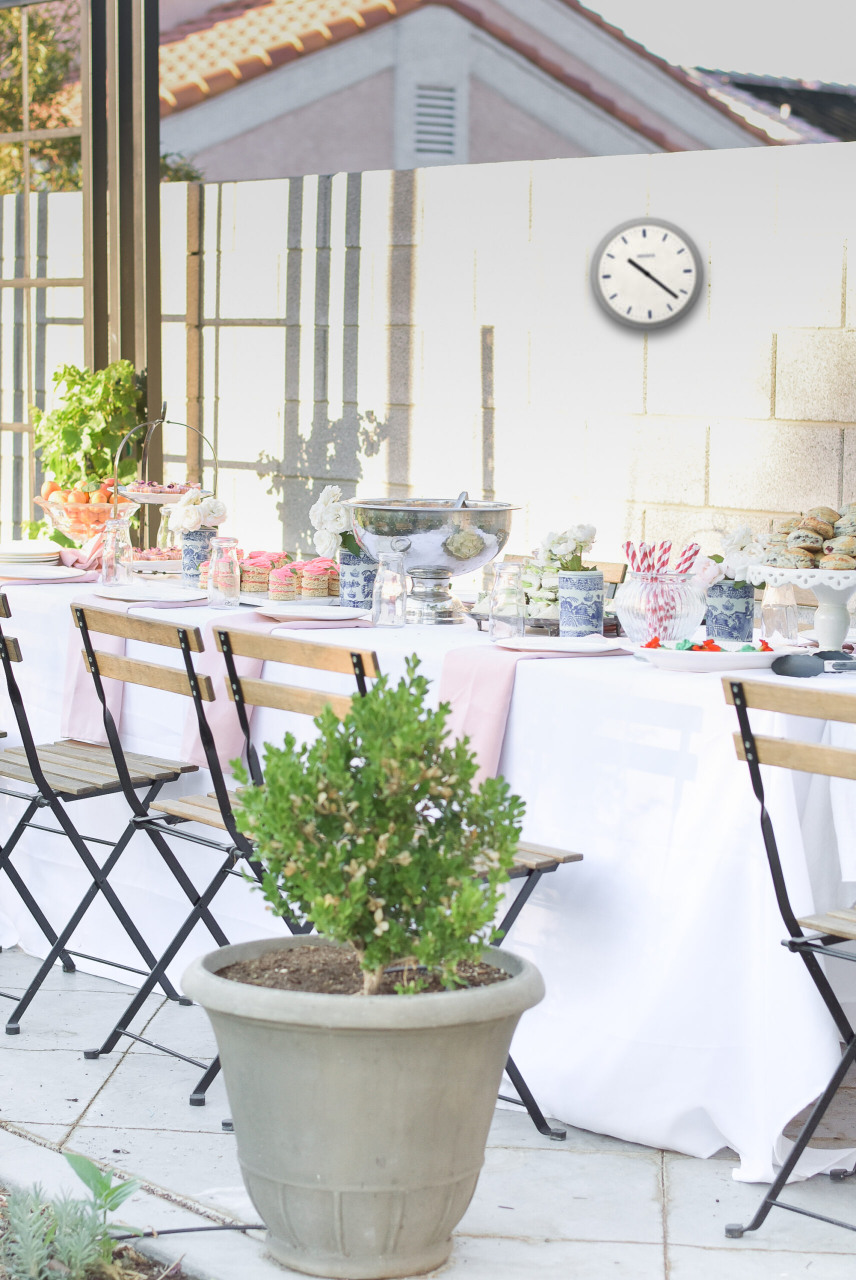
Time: {"hour": 10, "minute": 22}
